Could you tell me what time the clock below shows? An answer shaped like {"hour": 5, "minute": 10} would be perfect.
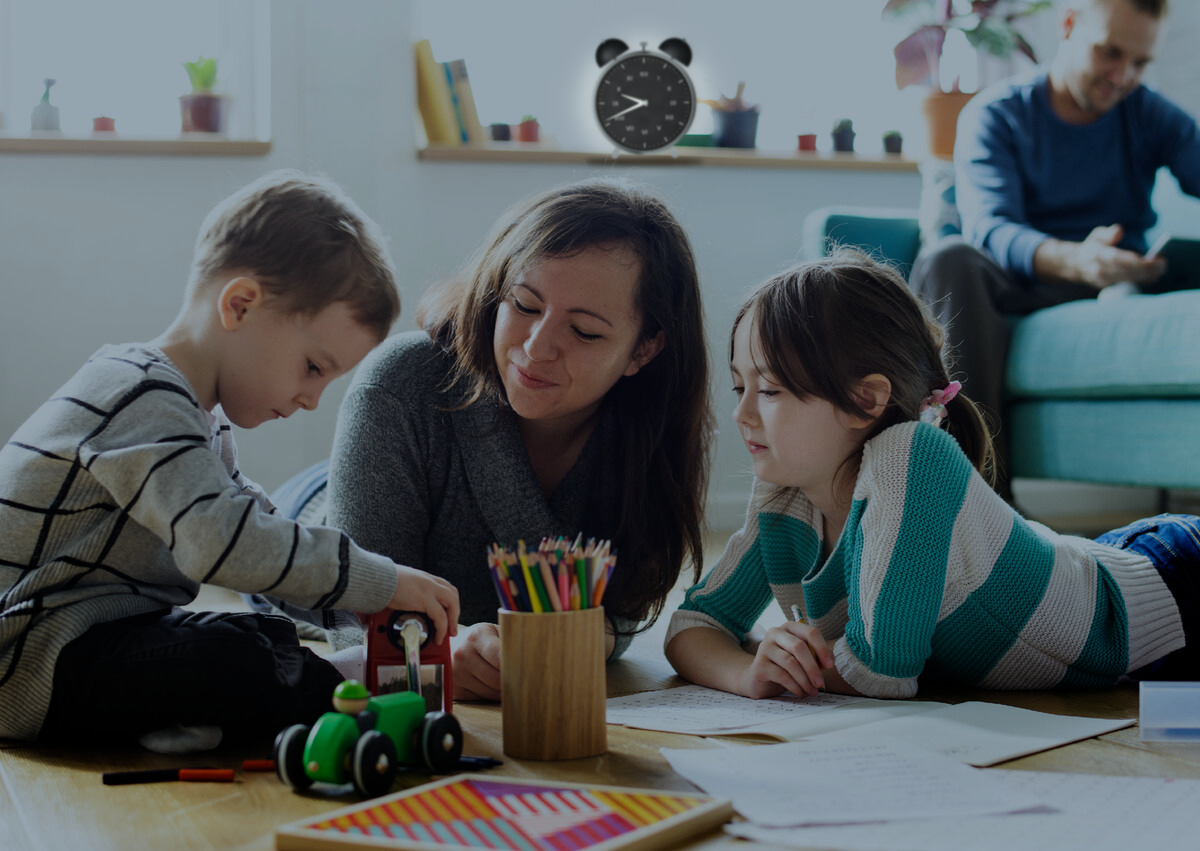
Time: {"hour": 9, "minute": 41}
